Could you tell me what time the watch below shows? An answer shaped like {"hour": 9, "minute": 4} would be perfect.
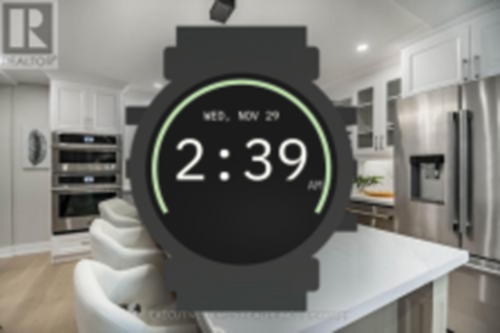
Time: {"hour": 2, "minute": 39}
